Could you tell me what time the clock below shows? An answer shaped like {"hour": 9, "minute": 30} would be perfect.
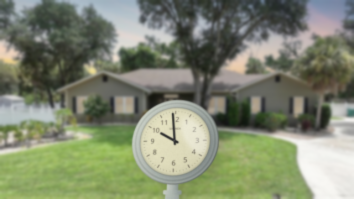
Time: {"hour": 9, "minute": 59}
